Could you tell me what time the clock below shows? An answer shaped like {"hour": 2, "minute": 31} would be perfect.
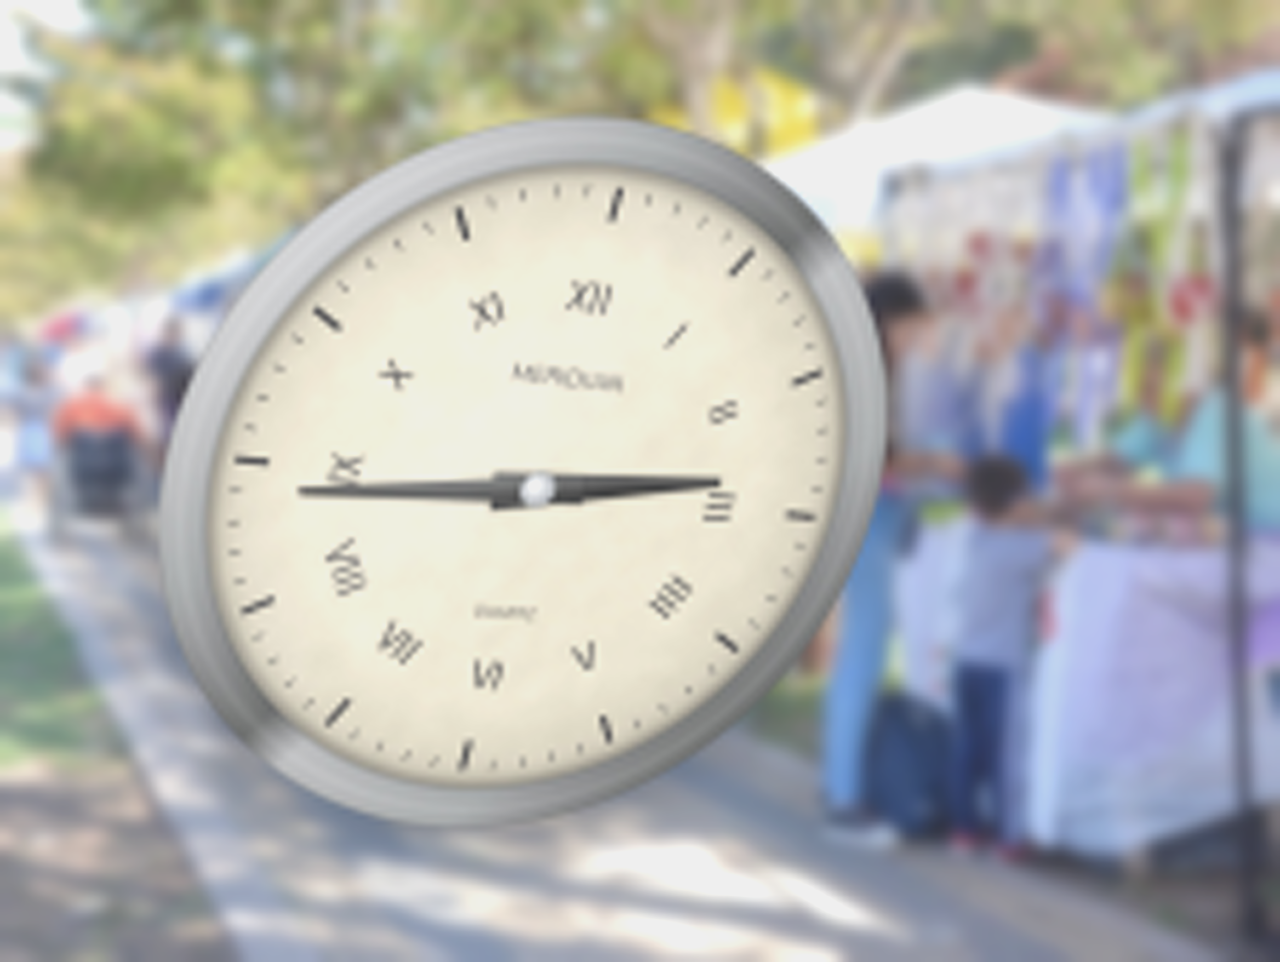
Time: {"hour": 2, "minute": 44}
